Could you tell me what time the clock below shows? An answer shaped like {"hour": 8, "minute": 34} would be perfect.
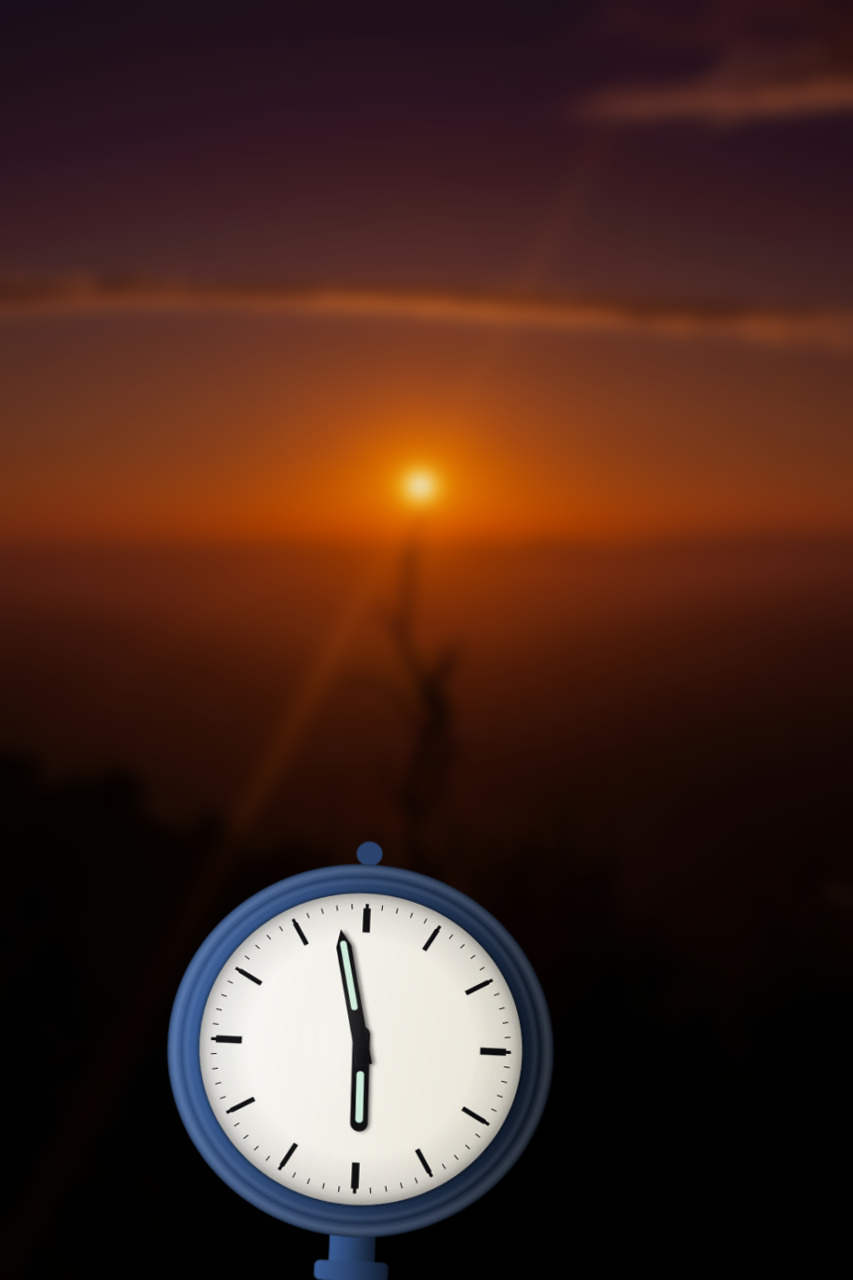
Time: {"hour": 5, "minute": 58}
